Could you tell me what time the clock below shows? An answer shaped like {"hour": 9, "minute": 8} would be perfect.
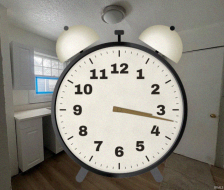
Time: {"hour": 3, "minute": 17}
